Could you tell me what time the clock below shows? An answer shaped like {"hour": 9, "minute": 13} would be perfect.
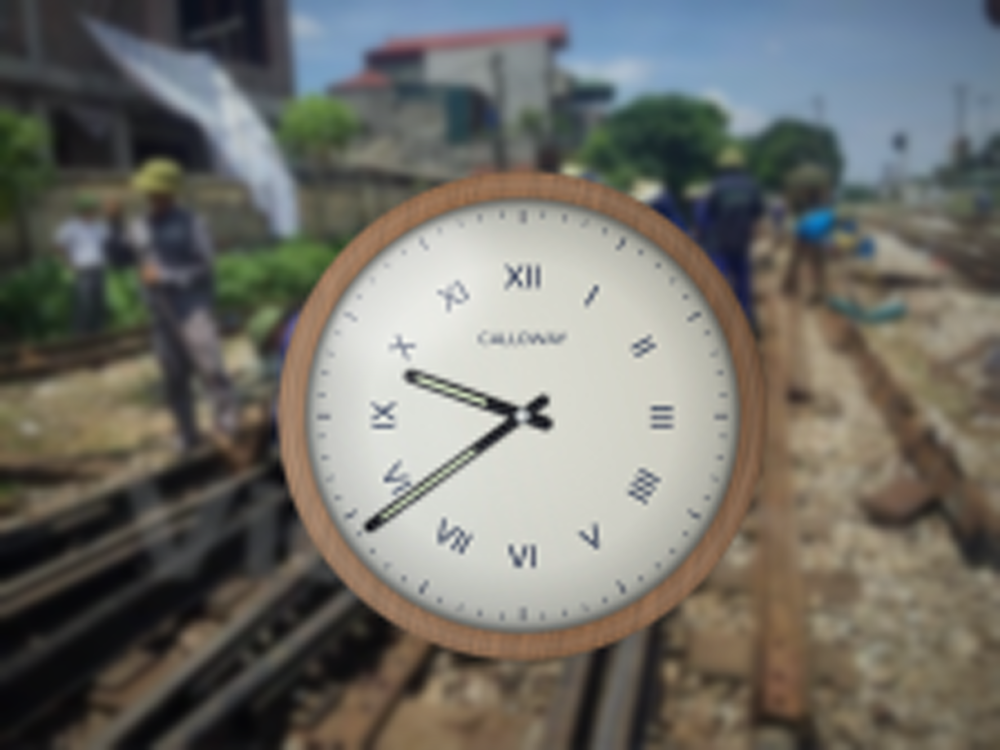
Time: {"hour": 9, "minute": 39}
